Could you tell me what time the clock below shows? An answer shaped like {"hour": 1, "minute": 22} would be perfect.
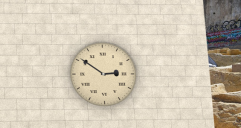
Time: {"hour": 2, "minute": 51}
